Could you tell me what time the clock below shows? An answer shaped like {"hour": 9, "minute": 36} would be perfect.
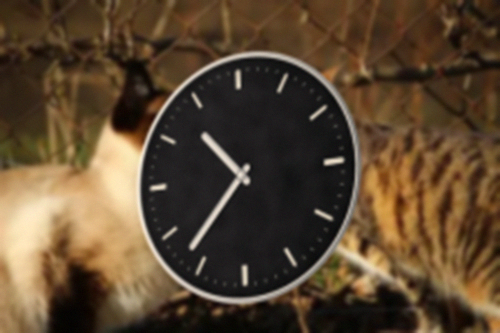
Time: {"hour": 10, "minute": 37}
